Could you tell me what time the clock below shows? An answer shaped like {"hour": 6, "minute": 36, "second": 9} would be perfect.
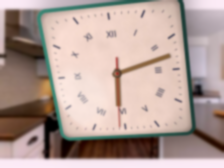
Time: {"hour": 6, "minute": 12, "second": 31}
